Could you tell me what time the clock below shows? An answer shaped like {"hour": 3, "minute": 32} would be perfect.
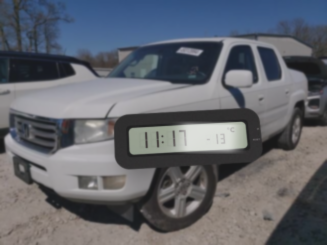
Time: {"hour": 11, "minute": 17}
